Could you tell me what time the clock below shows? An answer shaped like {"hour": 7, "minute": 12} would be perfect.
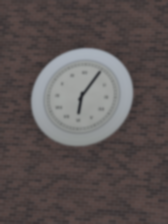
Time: {"hour": 6, "minute": 5}
